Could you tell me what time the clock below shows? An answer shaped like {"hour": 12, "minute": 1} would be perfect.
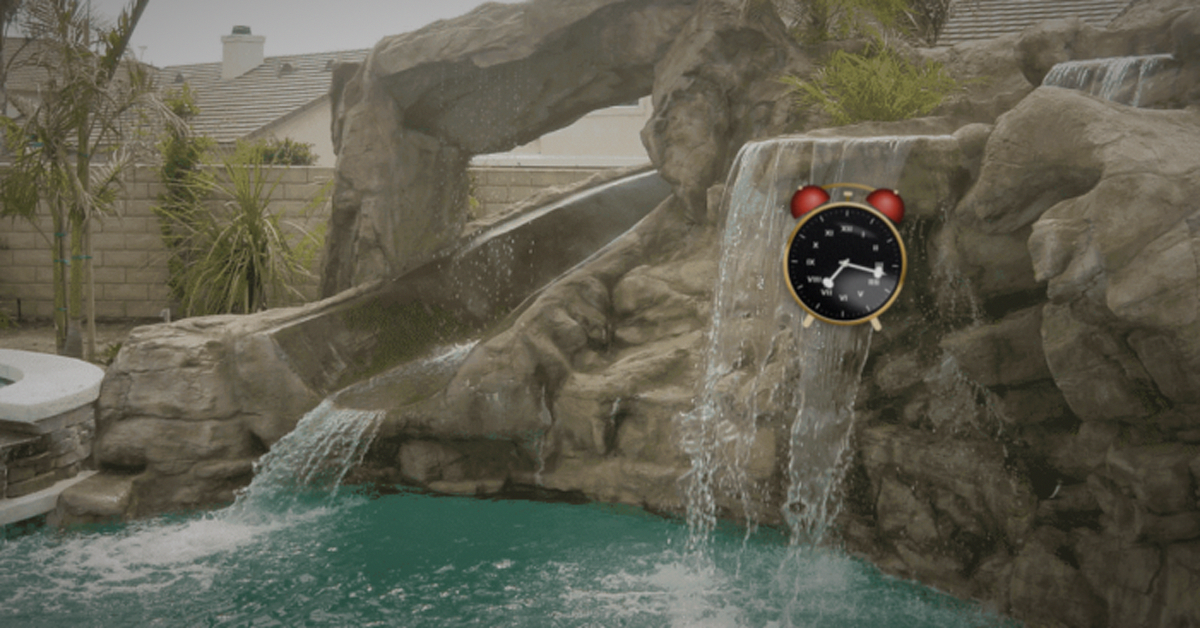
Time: {"hour": 7, "minute": 17}
